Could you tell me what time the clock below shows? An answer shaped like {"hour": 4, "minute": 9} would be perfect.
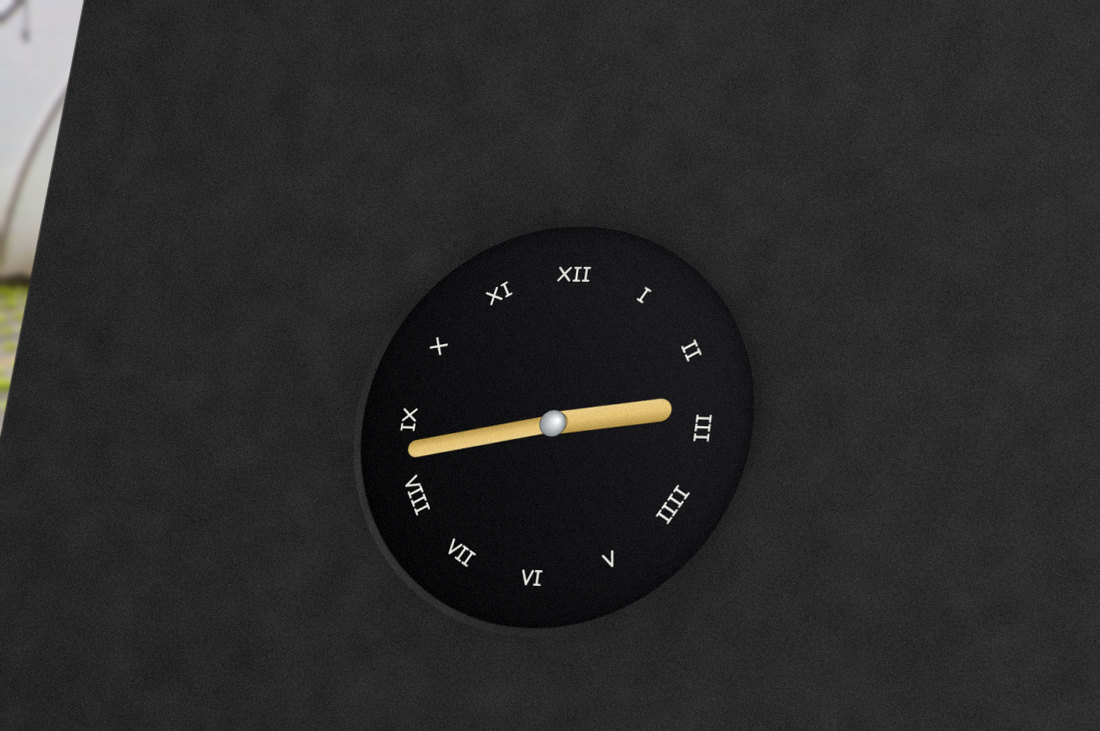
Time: {"hour": 2, "minute": 43}
